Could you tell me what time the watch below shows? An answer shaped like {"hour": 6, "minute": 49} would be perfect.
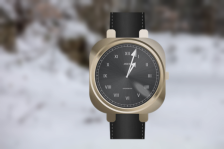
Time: {"hour": 1, "minute": 3}
